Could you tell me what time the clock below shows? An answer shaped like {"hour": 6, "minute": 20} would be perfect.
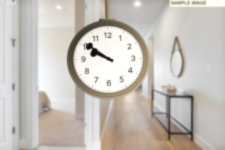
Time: {"hour": 9, "minute": 51}
